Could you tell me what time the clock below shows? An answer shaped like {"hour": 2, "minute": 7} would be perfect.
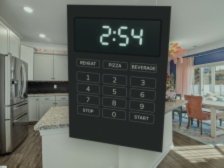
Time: {"hour": 2, "minute": 54}
